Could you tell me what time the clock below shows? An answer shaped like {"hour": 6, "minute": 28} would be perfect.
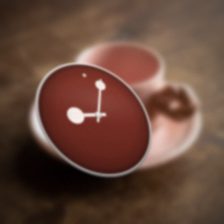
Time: {"hour": 9, "minute": 4}
